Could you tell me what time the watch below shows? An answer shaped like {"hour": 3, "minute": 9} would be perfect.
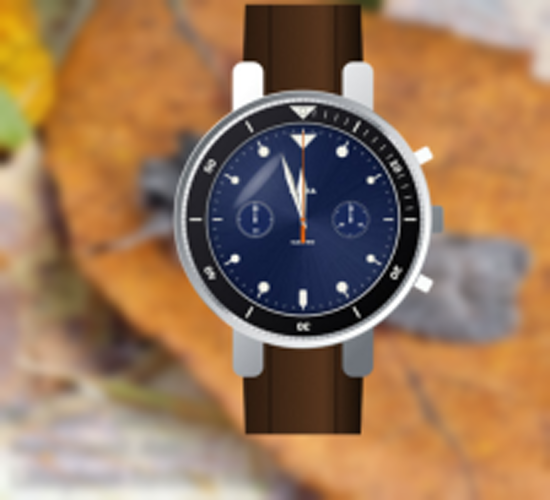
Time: {"hour": 11, "minute": 57}
